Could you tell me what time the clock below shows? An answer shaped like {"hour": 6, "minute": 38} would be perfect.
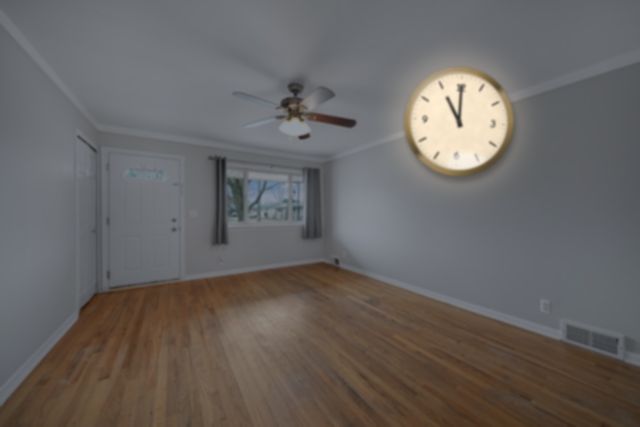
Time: {"hour": 11, "minute": 0}
